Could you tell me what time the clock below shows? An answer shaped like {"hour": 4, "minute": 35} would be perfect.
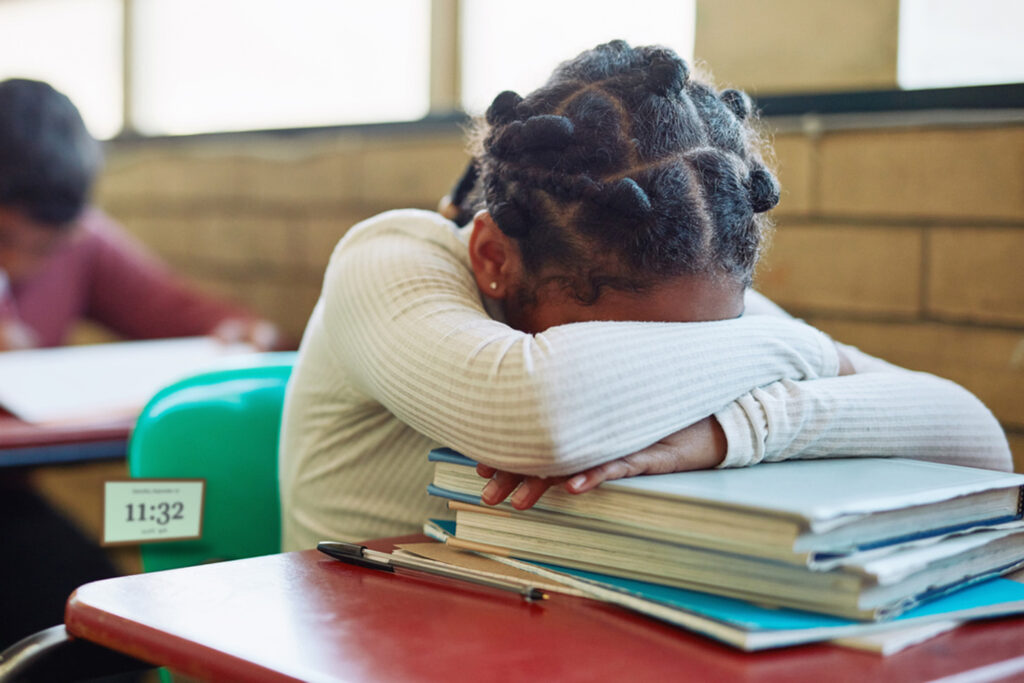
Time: {"hour": 11, "minute": 32}
